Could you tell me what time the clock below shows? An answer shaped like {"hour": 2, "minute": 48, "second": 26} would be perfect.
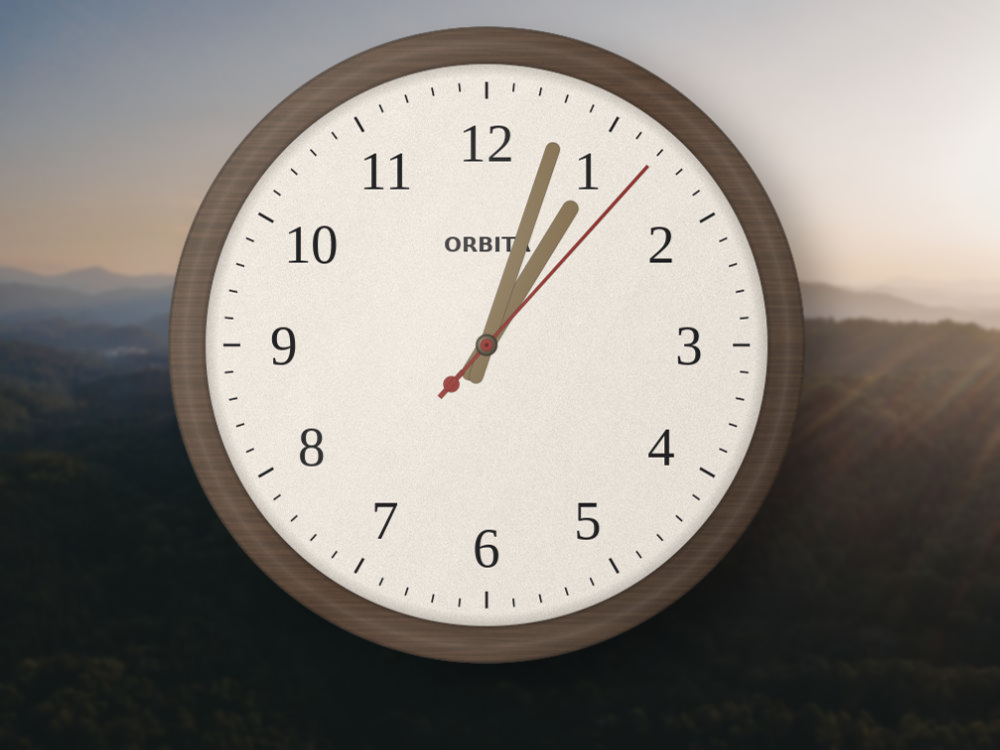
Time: {"hour": 1, "minute": 3, "second": 7}
